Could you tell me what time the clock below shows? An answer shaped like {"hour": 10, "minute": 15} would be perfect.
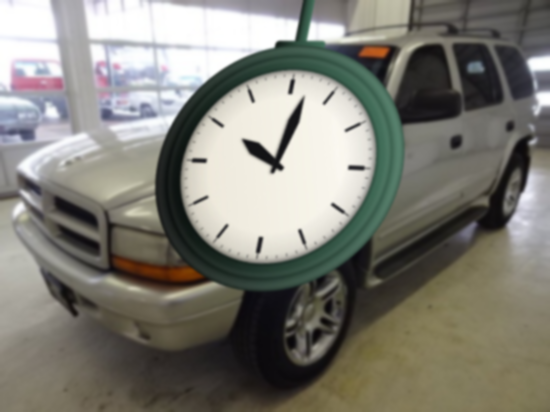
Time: {"hour": 10, "minute": 2}
